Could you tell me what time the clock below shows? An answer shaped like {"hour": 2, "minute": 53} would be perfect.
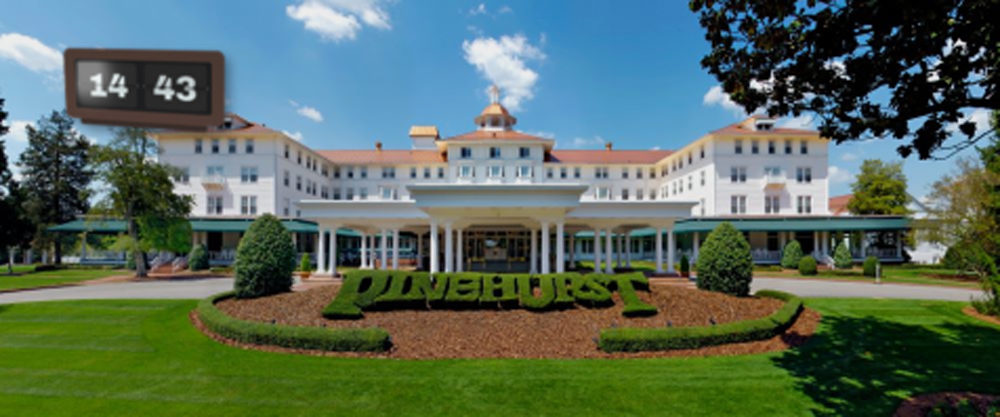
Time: {"hour": 14, "minute": 43}
